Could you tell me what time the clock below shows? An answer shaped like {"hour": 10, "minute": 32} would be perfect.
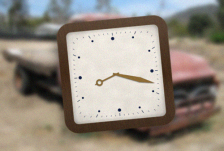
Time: {"hour": 8, "minute": 18}
